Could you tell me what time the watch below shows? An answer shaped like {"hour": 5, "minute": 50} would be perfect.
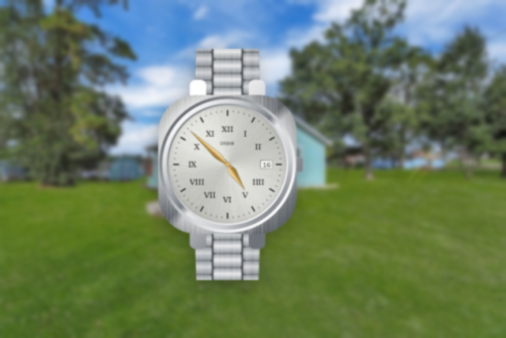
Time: {"hour": 4, "minute": 52}
